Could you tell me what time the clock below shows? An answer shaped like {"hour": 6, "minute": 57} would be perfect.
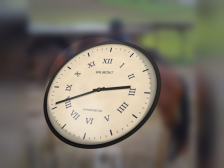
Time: {"hour": 2, "minute": 41}
